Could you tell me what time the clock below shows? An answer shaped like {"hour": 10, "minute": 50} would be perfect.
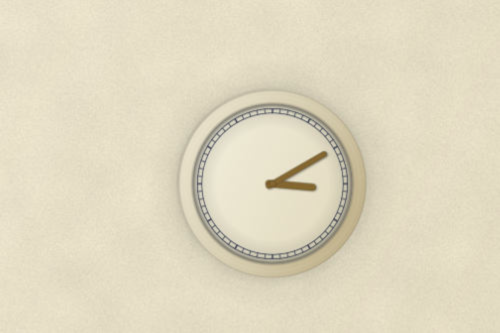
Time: {"hour": 3, "minute": 10}
